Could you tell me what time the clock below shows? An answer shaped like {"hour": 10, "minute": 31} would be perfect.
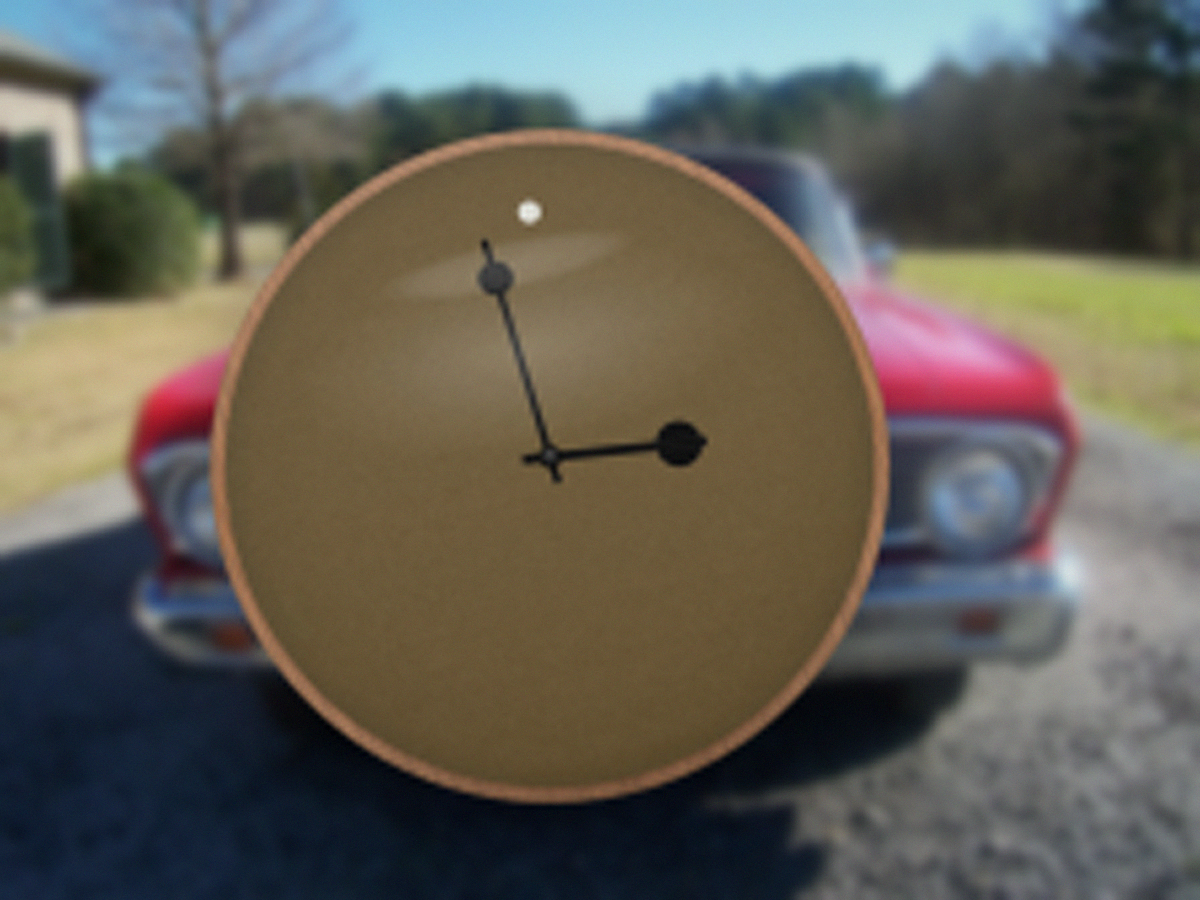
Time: {"hour": 2, "minute": 58}
